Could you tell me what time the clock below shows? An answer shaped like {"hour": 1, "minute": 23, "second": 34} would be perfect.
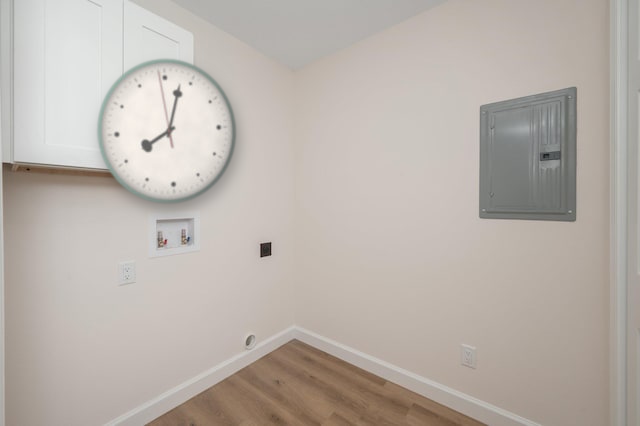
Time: {"hour": 8, "minute": 2, "second": 59}
